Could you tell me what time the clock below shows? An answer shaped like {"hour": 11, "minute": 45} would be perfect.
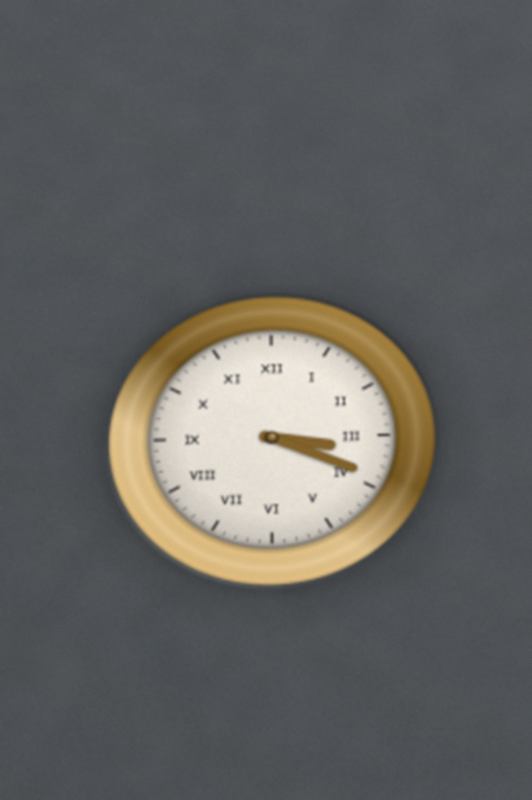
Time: {"hour": 3, "minute": 19}
